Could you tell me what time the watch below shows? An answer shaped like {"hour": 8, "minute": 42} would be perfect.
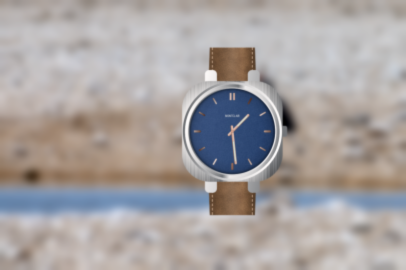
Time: {"hour": 1, "minute": 29}
